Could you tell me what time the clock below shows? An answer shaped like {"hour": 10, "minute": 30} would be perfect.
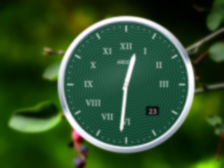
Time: {"hour": 12, "minute": 31}
